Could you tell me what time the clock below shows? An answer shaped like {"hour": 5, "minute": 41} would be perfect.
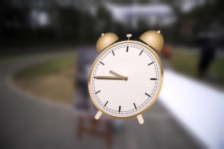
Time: {"hour": 9, "minute": 45}
